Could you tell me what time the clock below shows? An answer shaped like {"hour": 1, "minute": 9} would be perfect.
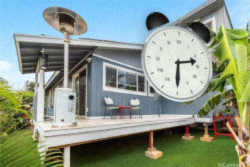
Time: {"hour": 2, "minute": 30}
